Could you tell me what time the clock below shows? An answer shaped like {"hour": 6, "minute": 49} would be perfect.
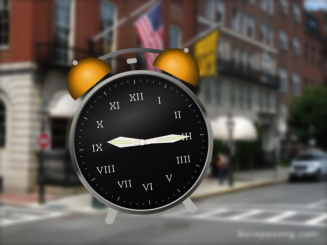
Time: {"hour": 9, "minute": 15}
